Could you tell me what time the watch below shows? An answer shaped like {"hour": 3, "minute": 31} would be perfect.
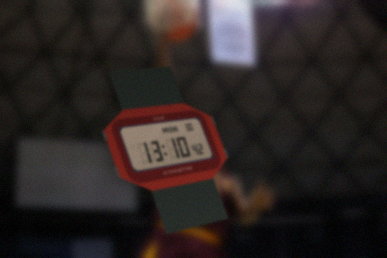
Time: {"hour": 13, "minute": 10}
